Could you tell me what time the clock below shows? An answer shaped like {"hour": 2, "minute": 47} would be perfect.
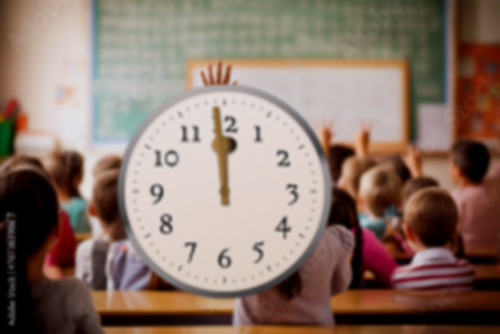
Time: {"hour": 11, "minute": 59}
